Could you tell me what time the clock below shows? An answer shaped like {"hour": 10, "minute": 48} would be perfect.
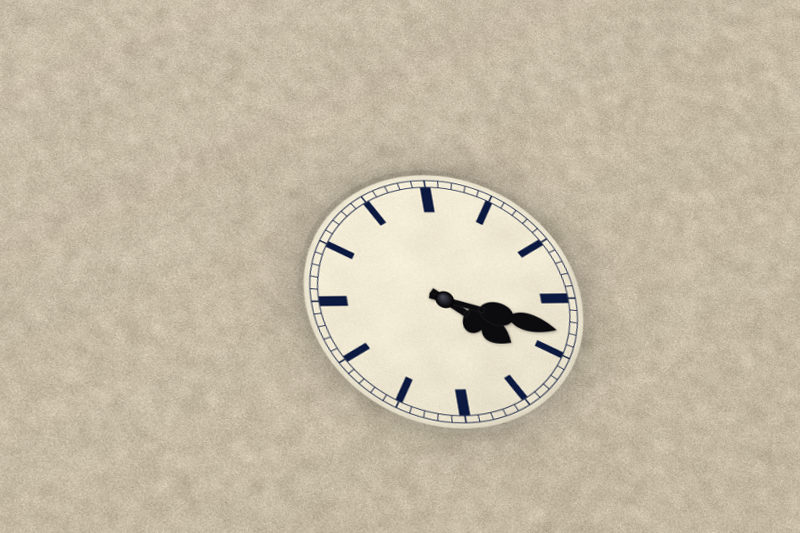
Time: {"hour": 4, "minute": 18}
